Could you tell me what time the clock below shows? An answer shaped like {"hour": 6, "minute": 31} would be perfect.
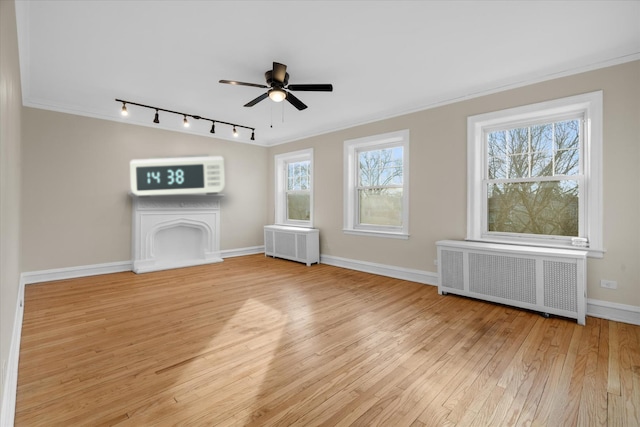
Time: {"hour": 14, "minute": 38}
